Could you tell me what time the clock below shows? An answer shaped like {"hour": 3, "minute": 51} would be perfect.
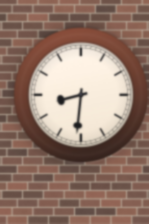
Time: {"hour": 8, "minute": 31}
